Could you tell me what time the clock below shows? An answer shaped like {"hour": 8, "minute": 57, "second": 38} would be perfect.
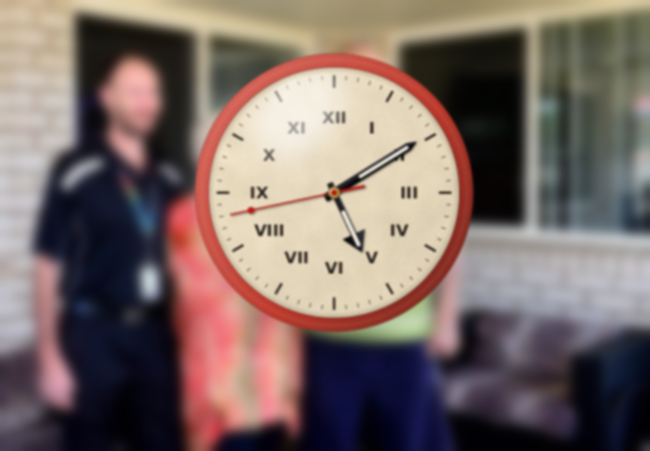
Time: {"hour": 5, "minute": 9, "second": 43}
